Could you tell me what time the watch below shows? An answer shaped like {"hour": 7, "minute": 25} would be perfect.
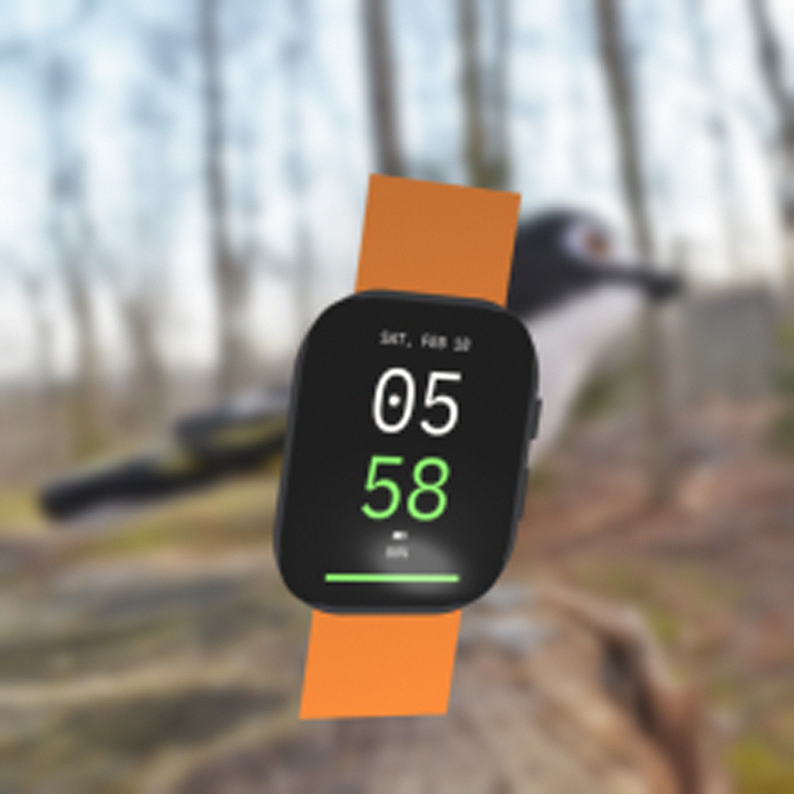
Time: {"hour": 5, "minute": 58}
